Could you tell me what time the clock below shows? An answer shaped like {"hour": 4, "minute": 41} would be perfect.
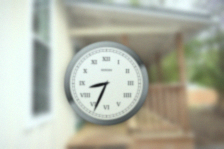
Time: {"hour": 8, "minute": 34}
